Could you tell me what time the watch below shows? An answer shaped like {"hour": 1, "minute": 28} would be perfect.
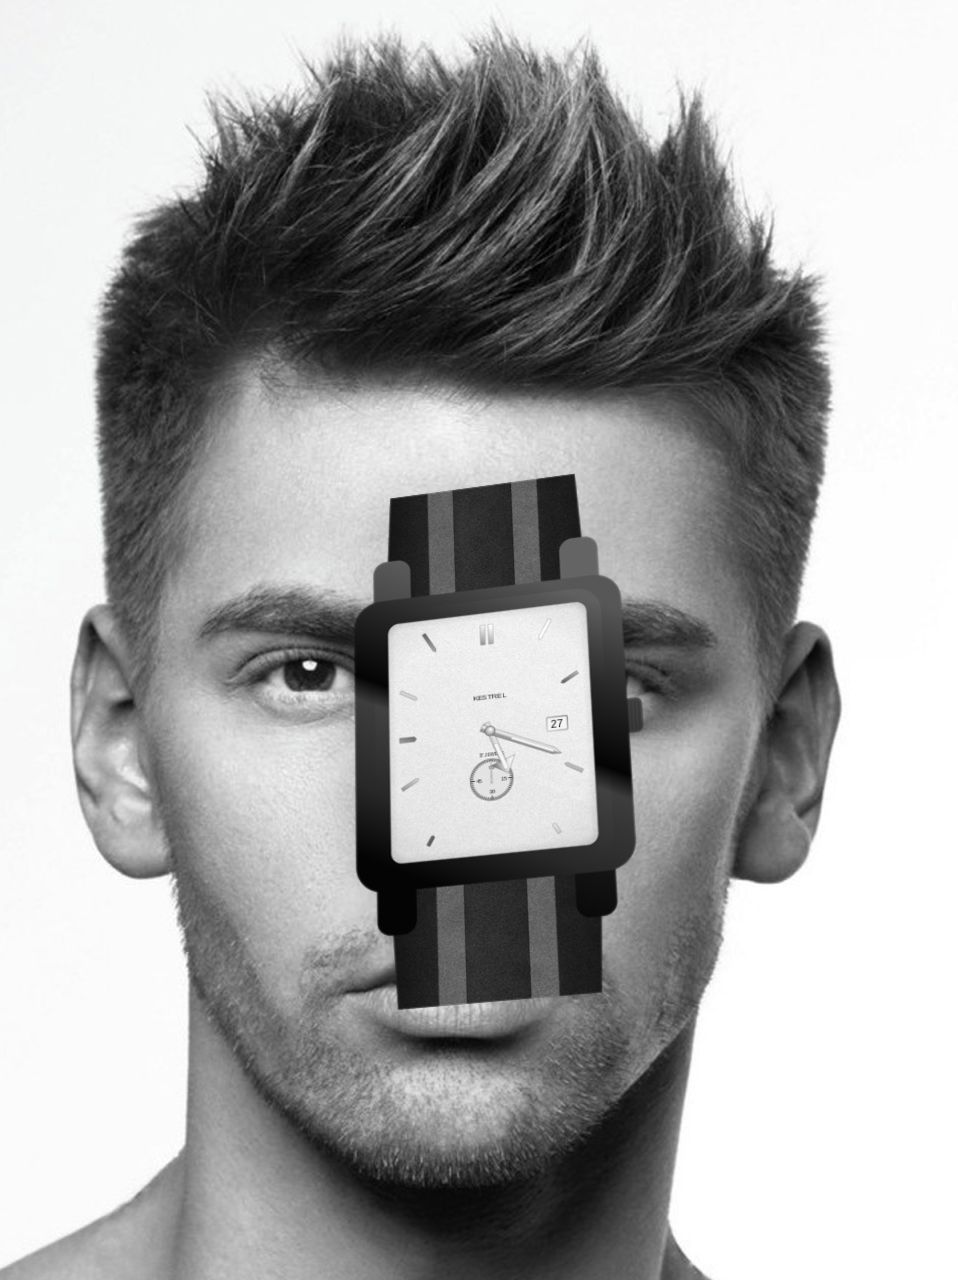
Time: {"hour": 5, "minute": 19}
